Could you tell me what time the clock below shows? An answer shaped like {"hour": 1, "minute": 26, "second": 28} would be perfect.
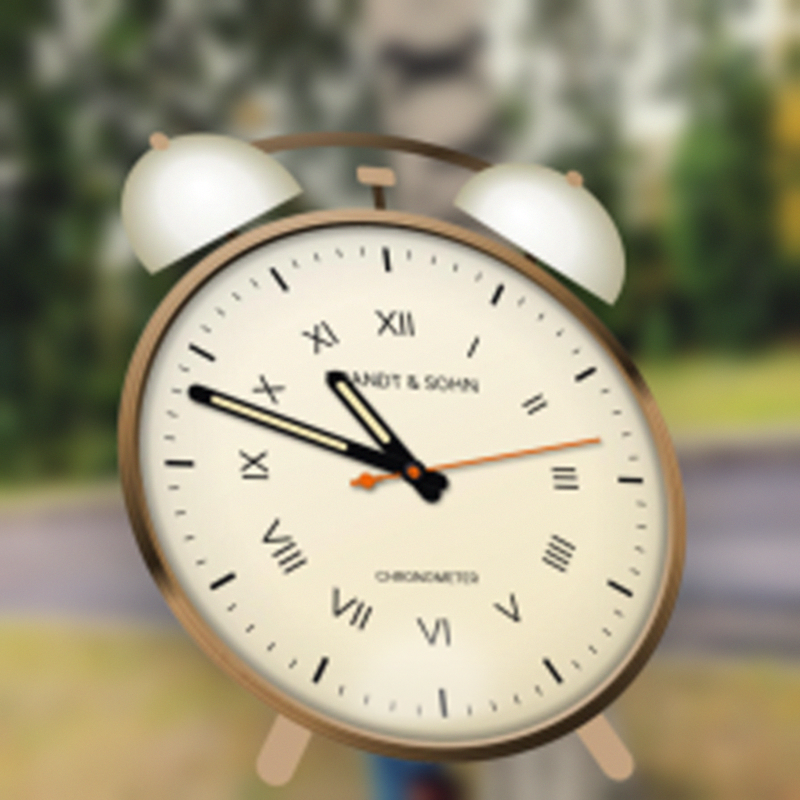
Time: {"hour": 10, "minute": 48, "second": 13}
